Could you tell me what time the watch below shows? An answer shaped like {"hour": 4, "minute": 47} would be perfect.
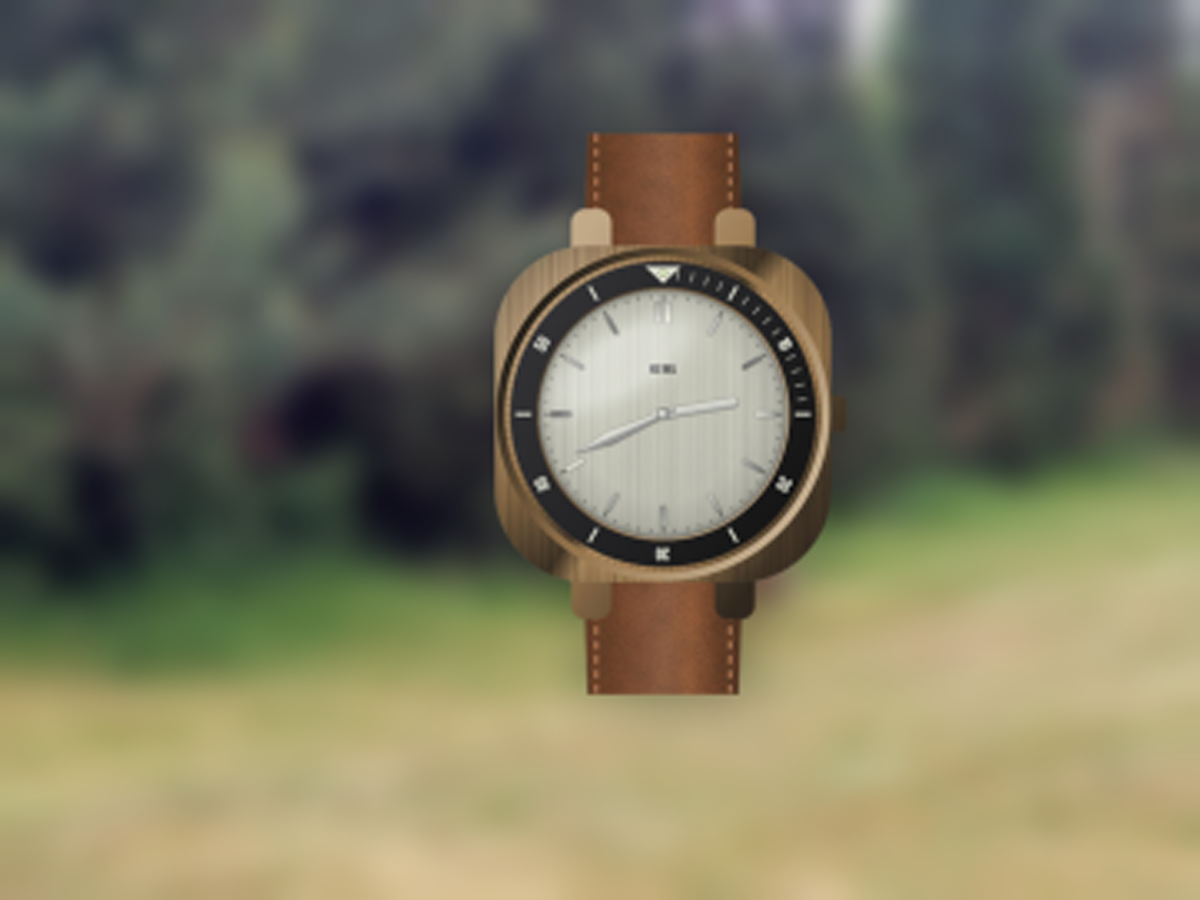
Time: {"hour": 2, "minute": 41}
